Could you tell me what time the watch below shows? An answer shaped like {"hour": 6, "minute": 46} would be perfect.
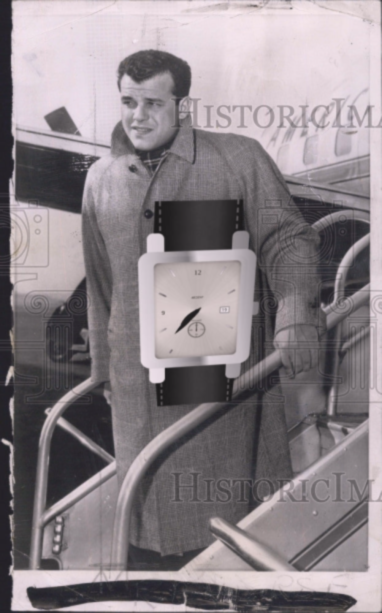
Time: {"hour": 7, "minute": 37}
